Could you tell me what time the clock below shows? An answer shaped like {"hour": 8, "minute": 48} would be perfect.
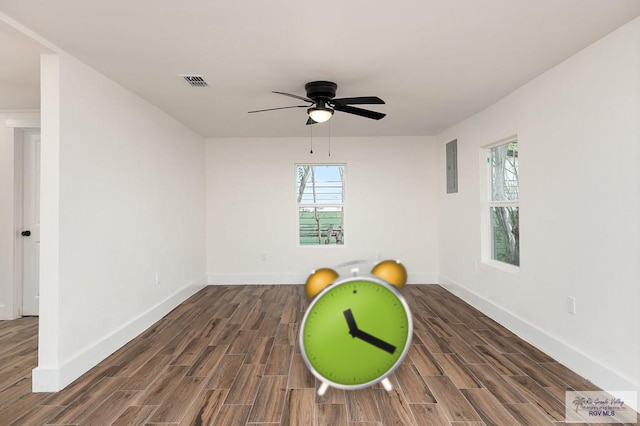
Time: {"hour": 11, "minute": 20}
